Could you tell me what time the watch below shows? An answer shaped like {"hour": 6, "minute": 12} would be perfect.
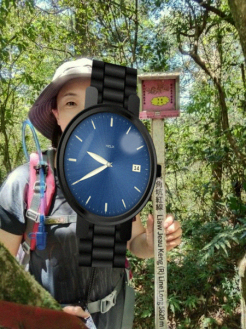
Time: {"hour": 9, "minute": 40}
